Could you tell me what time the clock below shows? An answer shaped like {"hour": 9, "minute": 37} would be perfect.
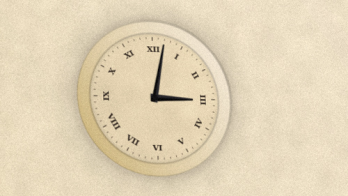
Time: {"hour": 3, "minute": 2}
